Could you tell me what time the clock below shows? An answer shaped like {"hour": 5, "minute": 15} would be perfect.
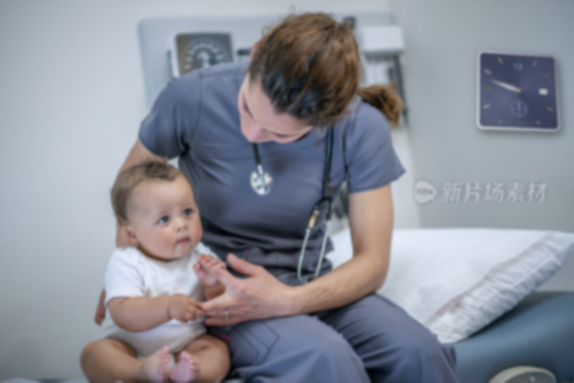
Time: {"hour": 9, "minute": 48}
